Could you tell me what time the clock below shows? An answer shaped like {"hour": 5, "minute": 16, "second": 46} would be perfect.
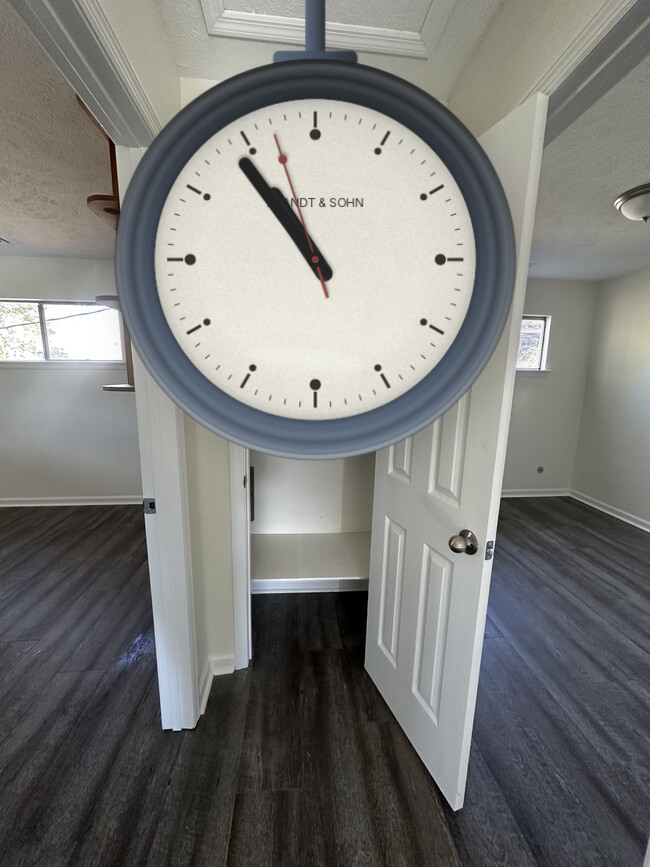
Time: {"hour": 10, "minute": 53, "second": 57}
